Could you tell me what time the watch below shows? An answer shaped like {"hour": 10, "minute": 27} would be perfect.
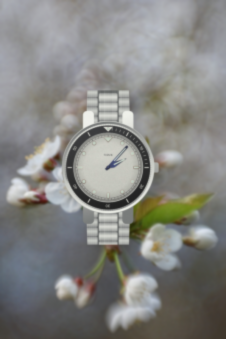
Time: {"hour": 2, "minute": 7}
